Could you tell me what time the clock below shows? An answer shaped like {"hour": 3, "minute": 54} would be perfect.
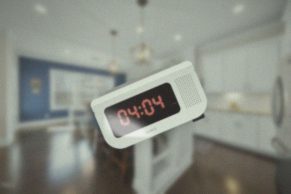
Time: {"hour": 4, "minute": 4}
